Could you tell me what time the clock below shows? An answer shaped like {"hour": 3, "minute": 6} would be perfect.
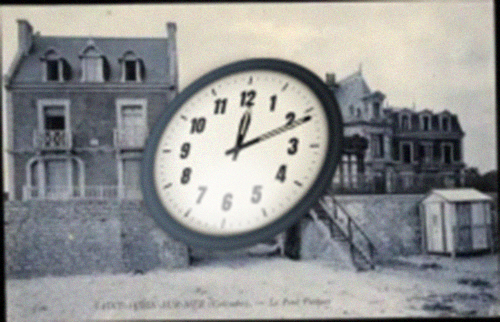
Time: {"hour": 12, "minute": 11}
